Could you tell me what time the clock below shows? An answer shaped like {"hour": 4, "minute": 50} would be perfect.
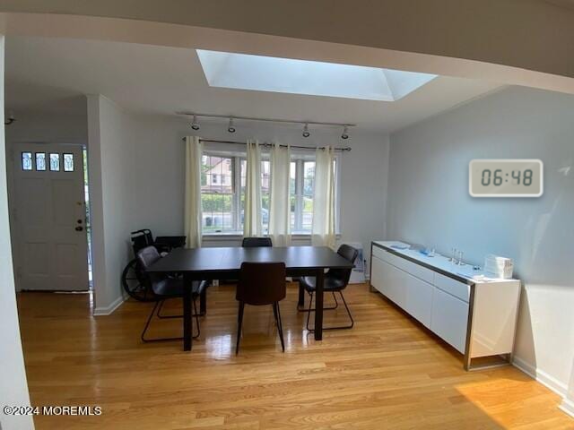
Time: {"hour": 6, "minute": 48}
